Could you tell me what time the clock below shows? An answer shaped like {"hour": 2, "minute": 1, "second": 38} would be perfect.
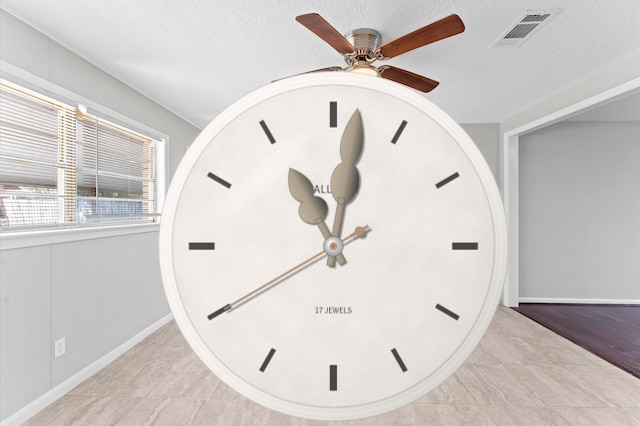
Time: {"hour": 11, "minute": 1, "second": 40}
